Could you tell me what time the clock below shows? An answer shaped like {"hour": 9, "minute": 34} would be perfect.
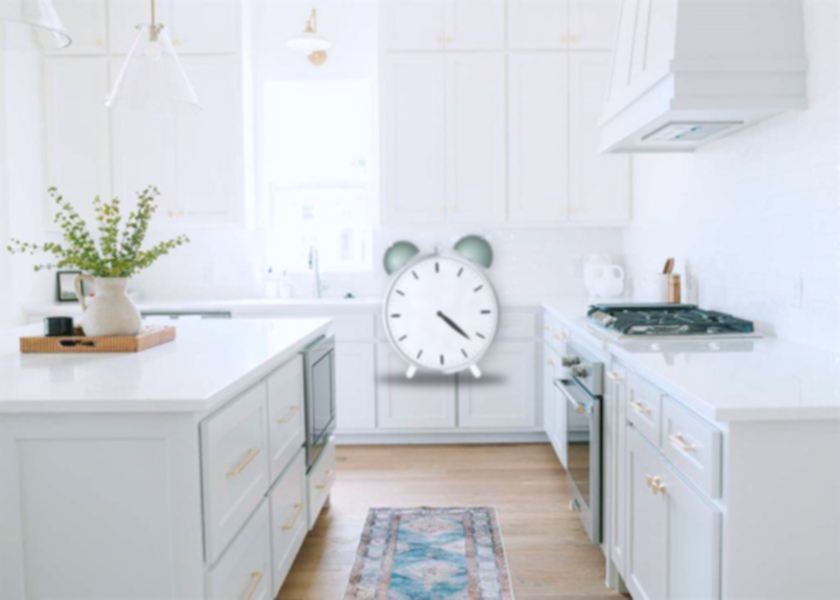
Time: {"hour": 4, "minute": 22}
